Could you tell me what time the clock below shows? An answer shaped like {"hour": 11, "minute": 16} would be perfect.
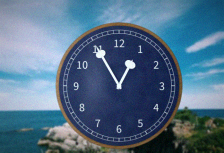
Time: {"hour": 12, "minute": 55}
